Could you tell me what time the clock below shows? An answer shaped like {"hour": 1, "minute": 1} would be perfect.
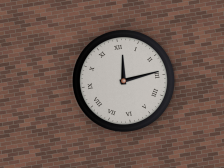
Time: {"hour": 12, "minute": 14}
